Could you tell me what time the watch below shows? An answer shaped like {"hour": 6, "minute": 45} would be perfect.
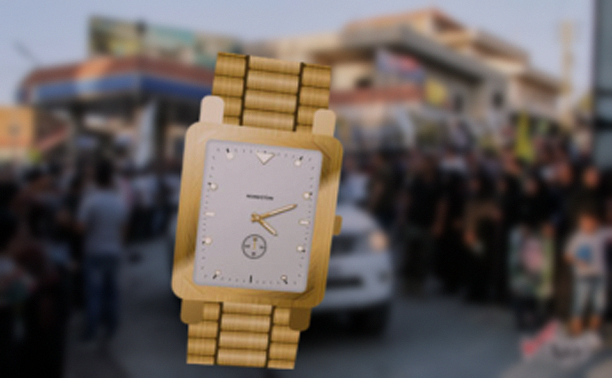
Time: {"hour": 4, "minute": 11}
